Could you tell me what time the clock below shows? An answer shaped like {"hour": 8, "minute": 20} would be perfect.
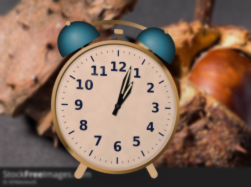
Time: {"hour": 1, "minute": 3}
